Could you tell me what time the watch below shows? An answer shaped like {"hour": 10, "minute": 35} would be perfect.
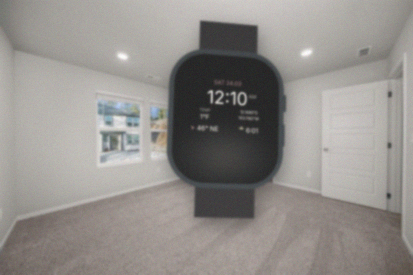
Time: {"hour": 12, "minute": 10}
